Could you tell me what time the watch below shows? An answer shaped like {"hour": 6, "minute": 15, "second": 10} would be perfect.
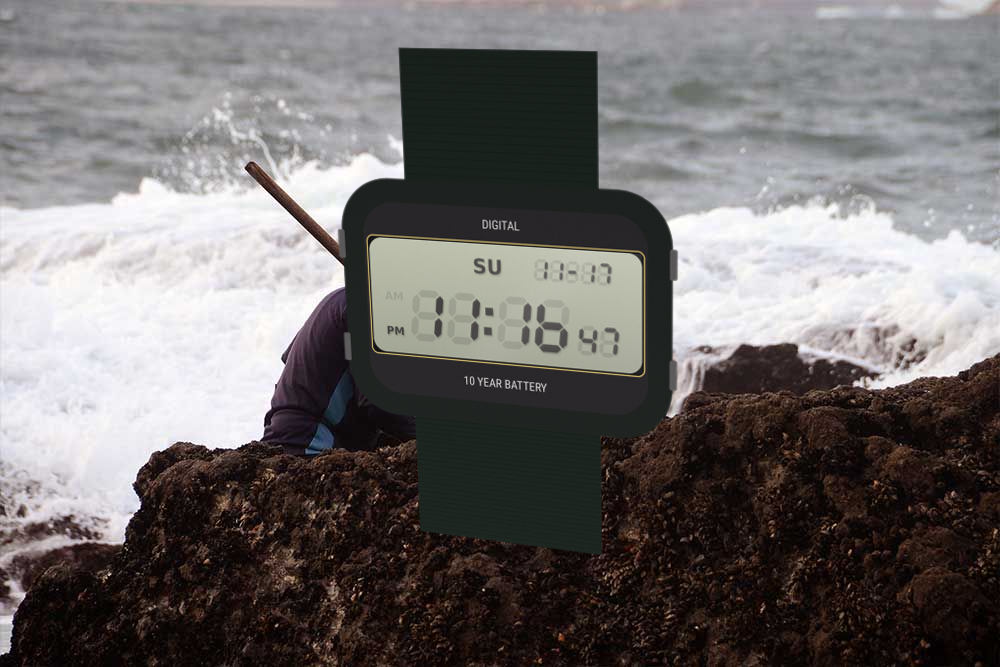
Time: {"hour": 11, "minute": 16, "second": 47}
